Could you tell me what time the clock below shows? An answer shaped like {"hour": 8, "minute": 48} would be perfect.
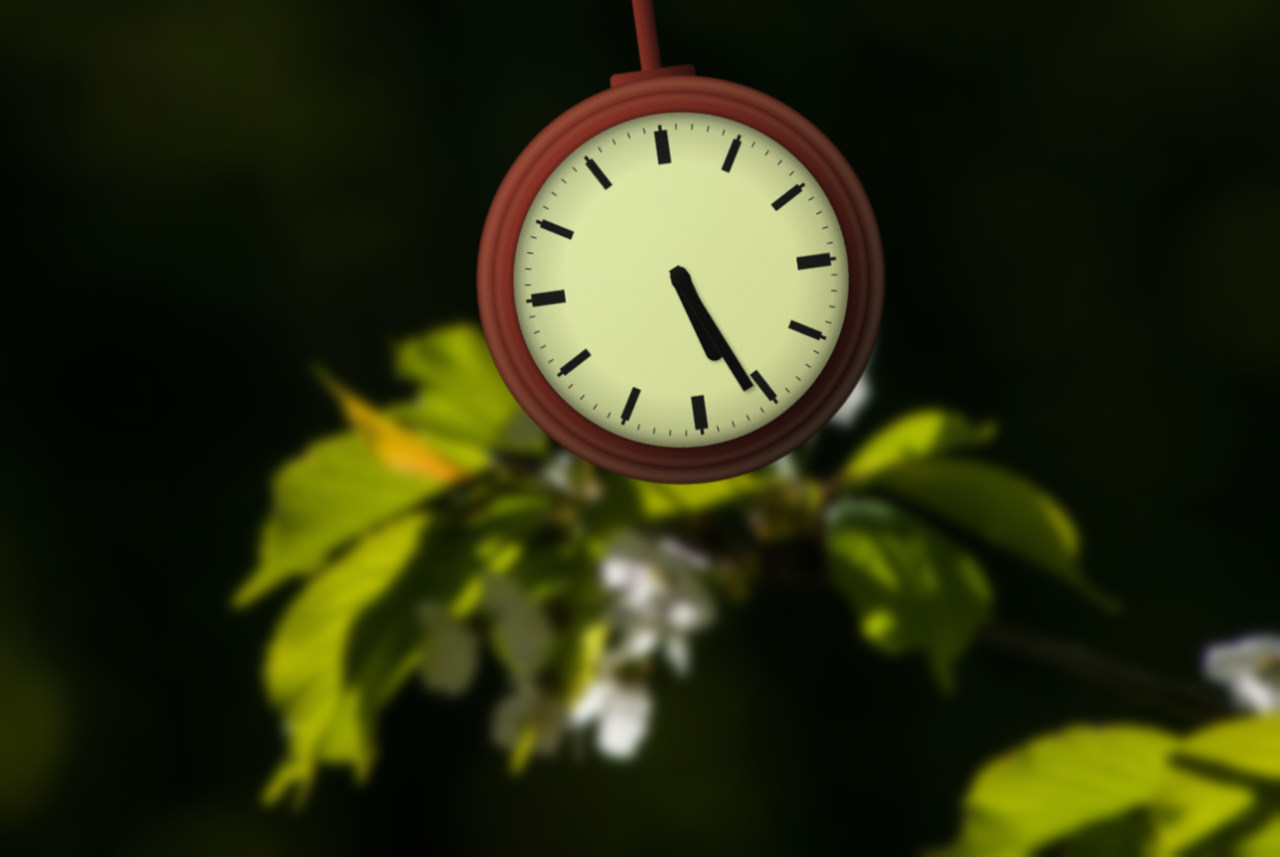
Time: {"hour": 5, "minute": 26}
